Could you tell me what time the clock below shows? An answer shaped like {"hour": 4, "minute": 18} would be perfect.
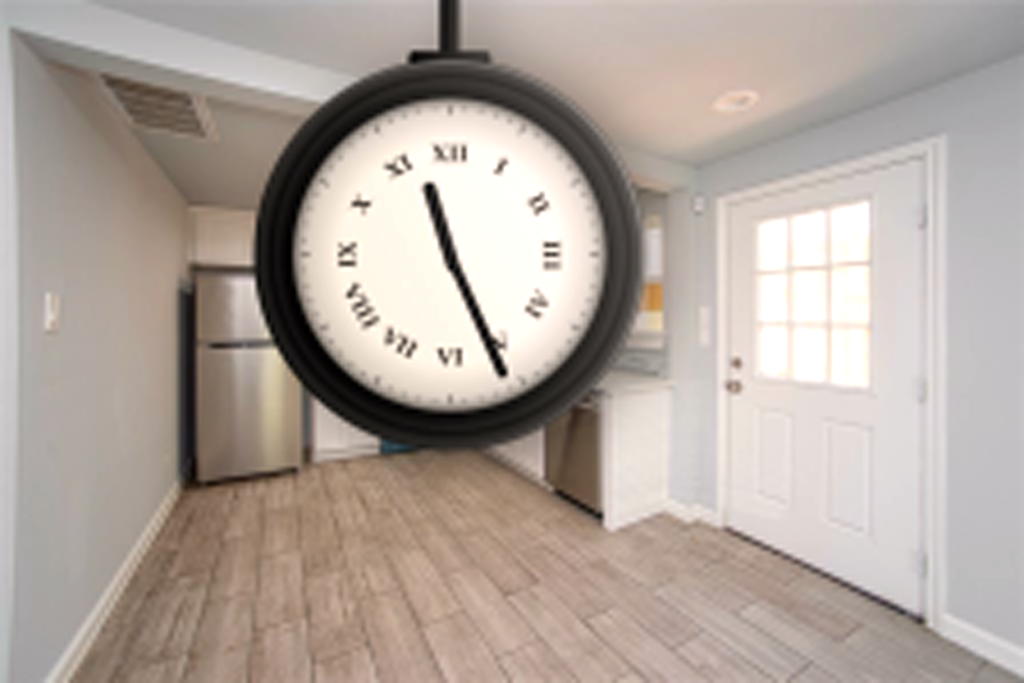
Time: {"hour": 11, "minute": 26}
